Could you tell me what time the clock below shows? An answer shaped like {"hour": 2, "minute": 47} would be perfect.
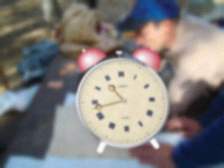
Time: {"hour": 10, "minute": 43}
